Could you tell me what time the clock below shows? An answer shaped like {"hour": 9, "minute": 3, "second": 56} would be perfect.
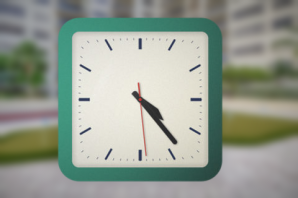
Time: {"hour": 4, "minute": 23, "second": 29}
